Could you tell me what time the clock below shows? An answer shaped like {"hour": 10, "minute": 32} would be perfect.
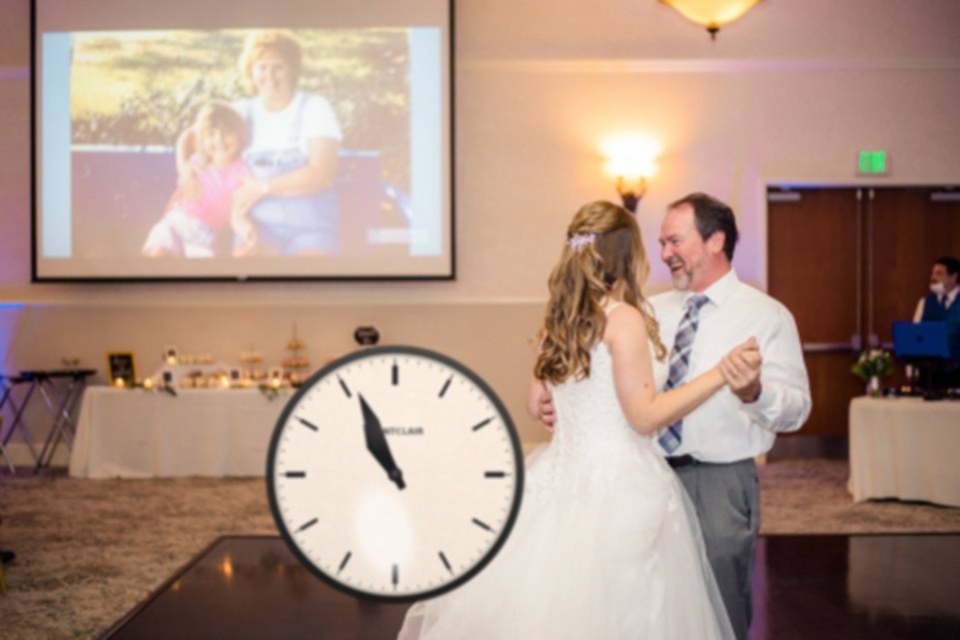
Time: {"hour": 10, "minute": 56}
